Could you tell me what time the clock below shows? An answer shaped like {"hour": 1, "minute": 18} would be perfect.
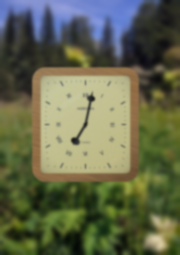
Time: {"hour": 7, "minute": 2}
